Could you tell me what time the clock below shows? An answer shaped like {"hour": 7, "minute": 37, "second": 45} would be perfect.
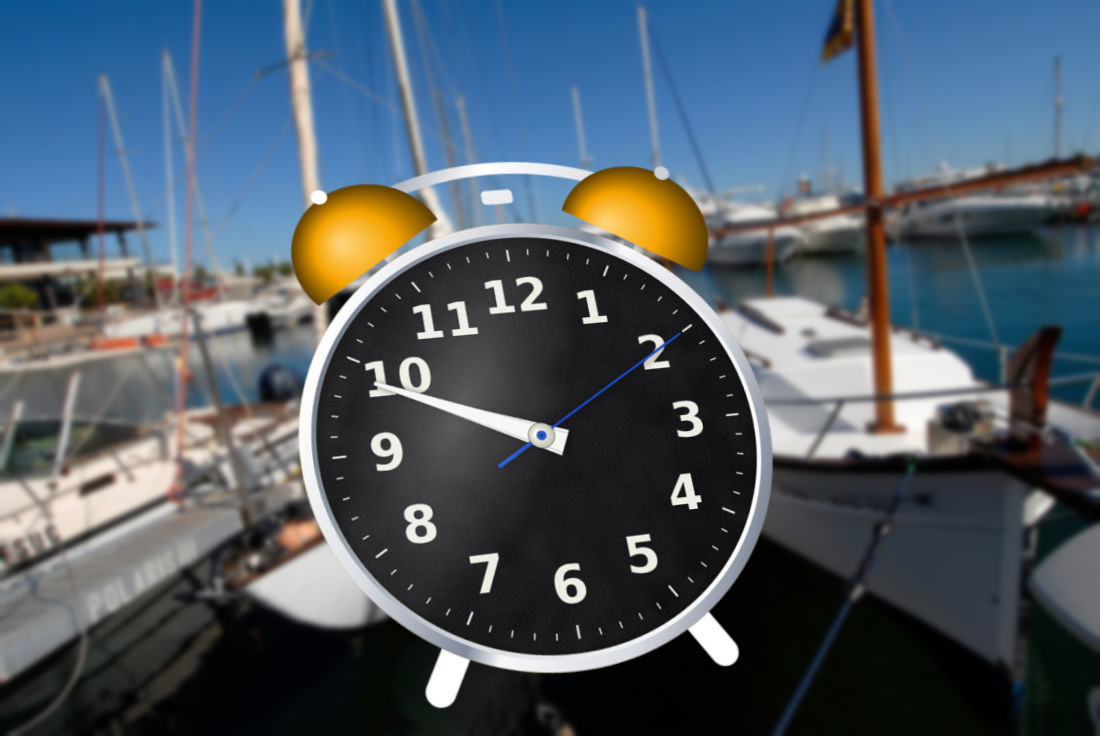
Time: {"hour": 9, "minute": 49, "second": 10}
